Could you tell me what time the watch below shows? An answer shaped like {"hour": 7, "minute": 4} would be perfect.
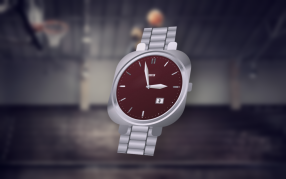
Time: {"hour": 2, "minute": 57}
